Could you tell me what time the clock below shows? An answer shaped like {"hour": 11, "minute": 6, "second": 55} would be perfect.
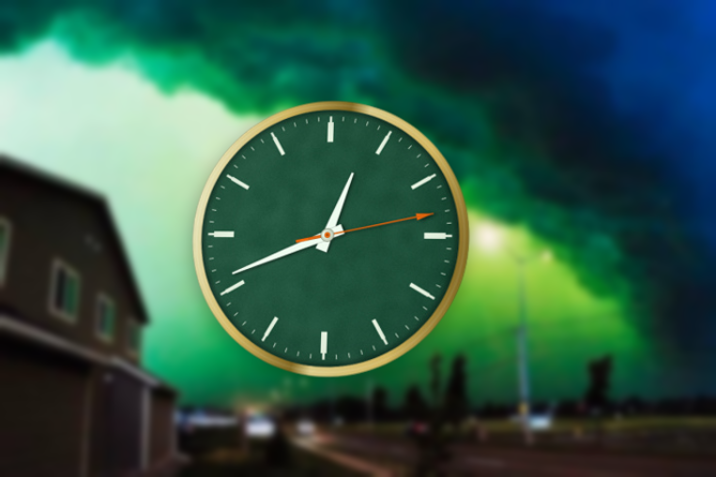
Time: {"hour": 12, "minute": 41, "second": 13}
